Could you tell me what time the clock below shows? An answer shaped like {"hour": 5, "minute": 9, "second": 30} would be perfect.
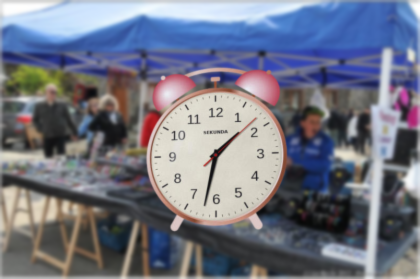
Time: {"hour": 1, "minute": 32, "second": 8}
